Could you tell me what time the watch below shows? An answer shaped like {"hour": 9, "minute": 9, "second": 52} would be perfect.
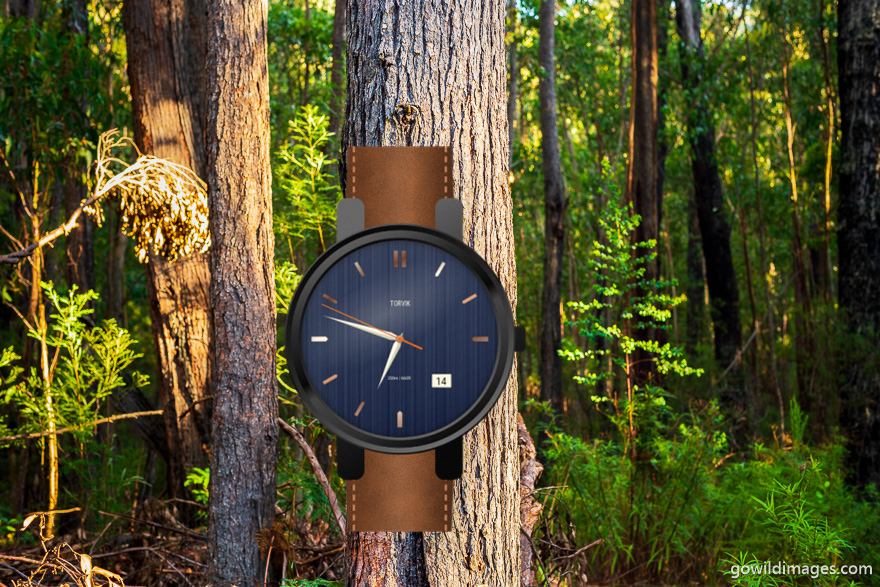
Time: {"hour": 6, "minute": 47, "second": 49}
